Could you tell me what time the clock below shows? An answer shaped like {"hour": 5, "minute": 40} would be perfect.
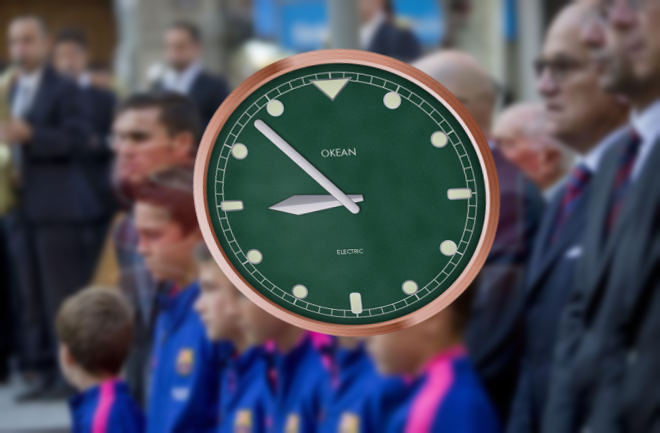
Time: {"hour": 8, "minute": 53}
